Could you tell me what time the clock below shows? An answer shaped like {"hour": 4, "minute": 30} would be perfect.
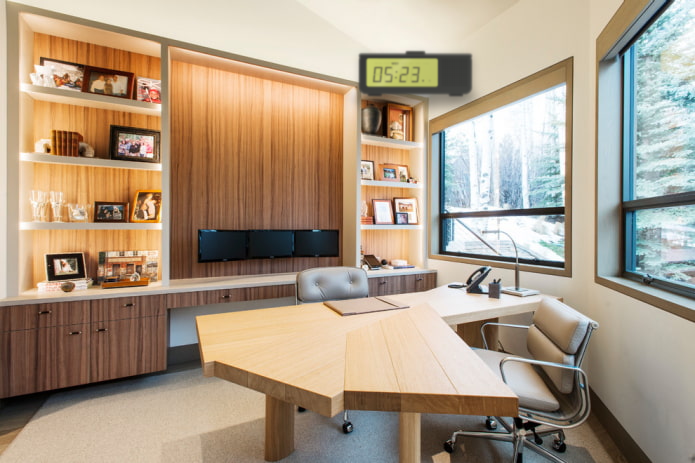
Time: {"hour": 5, "minute": 23}
